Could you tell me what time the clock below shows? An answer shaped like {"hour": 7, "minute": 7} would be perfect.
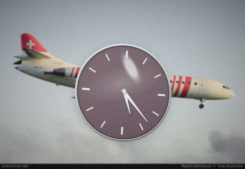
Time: {"hour": 5, "minute": 23}
